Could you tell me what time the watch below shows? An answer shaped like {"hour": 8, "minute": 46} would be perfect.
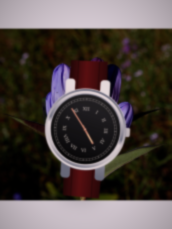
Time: {"hour": 4, "minute": 54}
